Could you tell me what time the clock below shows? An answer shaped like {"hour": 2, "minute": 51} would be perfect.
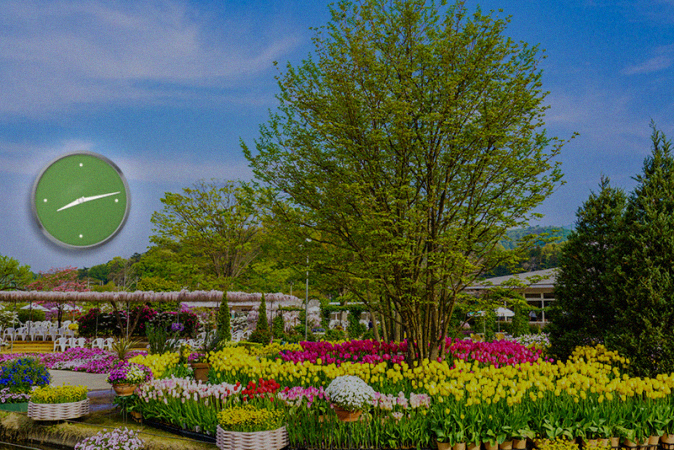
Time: {"hour": 8, "minute": 13}
